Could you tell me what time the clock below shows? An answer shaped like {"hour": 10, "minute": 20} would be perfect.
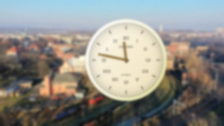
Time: {"hour": 11, "minute": 47}
